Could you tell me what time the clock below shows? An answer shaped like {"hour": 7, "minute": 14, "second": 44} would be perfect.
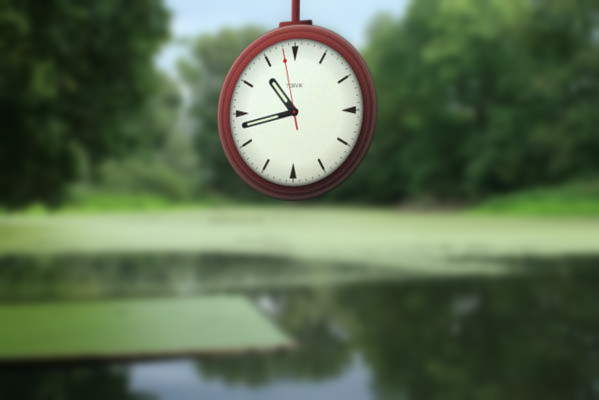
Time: {"hour": 10, "minute": 42, "second": 58}
